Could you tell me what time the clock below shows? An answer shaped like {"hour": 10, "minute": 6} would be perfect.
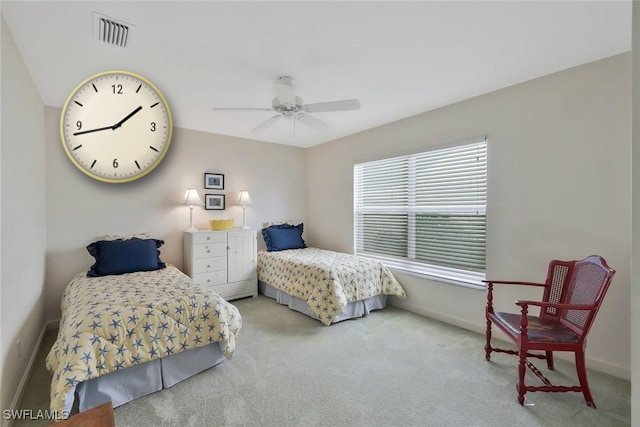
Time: {"hour": 1, "minute": 43}
